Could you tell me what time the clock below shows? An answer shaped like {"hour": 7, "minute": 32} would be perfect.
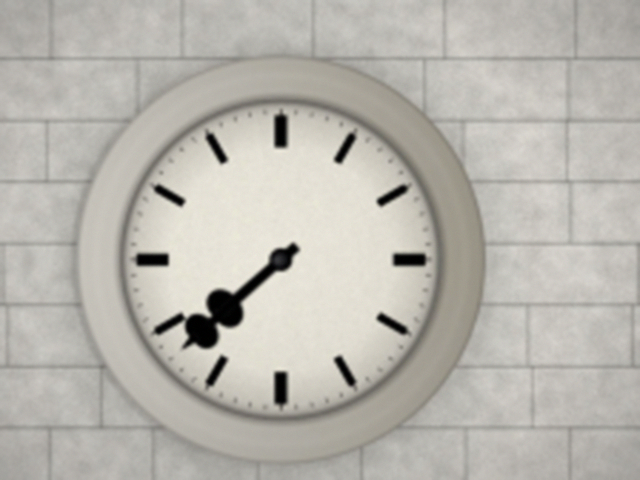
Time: {"hour": 7, "minute": 38}
